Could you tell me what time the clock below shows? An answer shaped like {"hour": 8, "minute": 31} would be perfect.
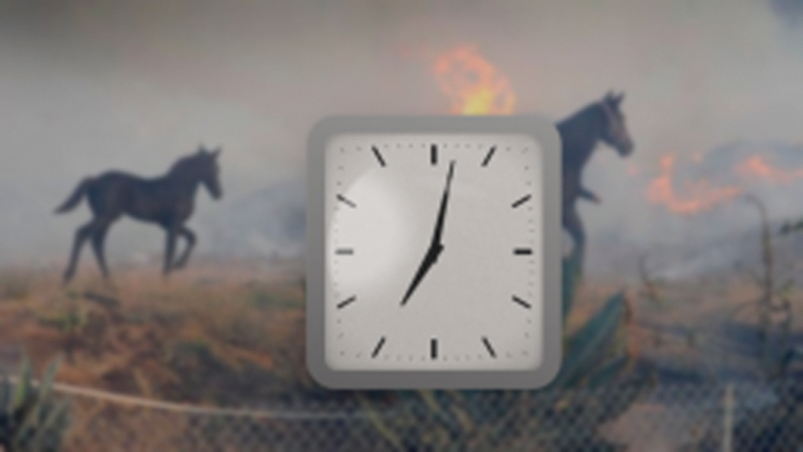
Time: {"hour": 7, "minute": 2}
